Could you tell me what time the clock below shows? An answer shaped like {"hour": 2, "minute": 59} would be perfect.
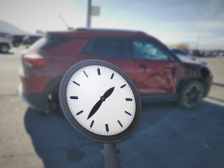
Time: {"hour": 1, "minute": 37}
